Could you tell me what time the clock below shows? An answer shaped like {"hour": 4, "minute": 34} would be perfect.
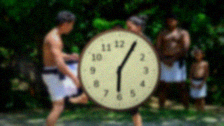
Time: {"hour": 6, "minute": 5}
